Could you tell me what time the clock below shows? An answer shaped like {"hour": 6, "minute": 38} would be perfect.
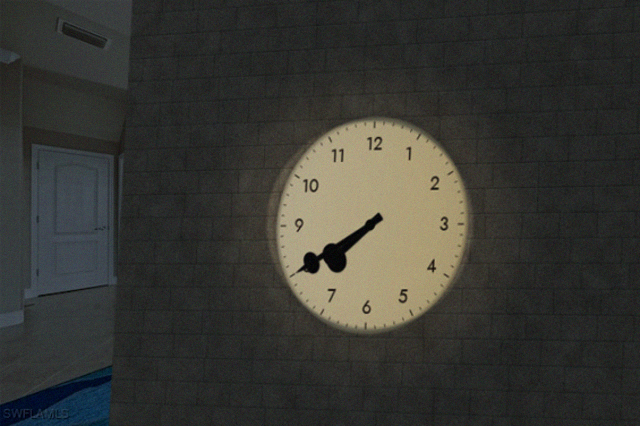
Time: {"hour": 7, "minute": 40}
